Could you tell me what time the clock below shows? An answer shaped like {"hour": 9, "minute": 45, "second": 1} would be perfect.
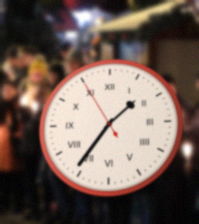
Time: {"hour": 1, "minute": 35, "second": 55}
